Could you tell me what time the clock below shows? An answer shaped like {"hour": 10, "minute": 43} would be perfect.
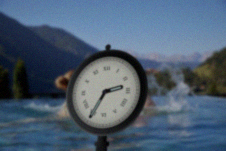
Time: {"hour": 2, "minute": 35}
